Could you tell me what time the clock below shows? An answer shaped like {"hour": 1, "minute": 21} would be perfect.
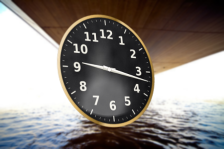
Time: {"hour": 9, "minute": 17}
